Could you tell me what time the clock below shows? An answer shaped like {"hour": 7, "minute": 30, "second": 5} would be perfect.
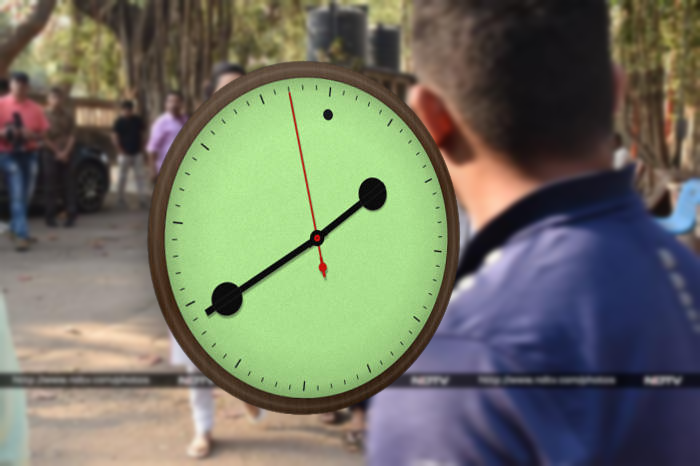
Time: {"hour": 1, "minute": 38, "second": 57}
